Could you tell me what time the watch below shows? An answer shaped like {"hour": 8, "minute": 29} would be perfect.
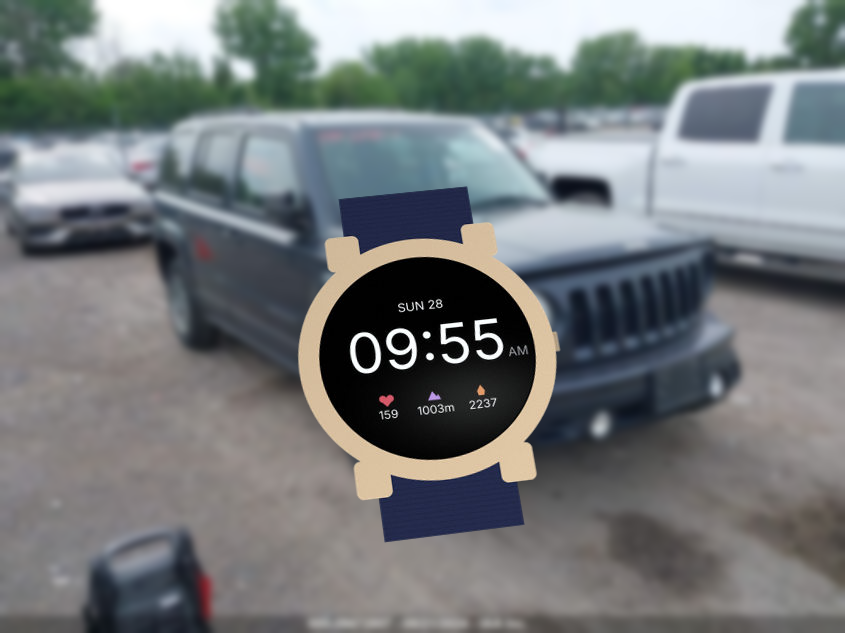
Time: {"hour": 9, "minute": 55}
